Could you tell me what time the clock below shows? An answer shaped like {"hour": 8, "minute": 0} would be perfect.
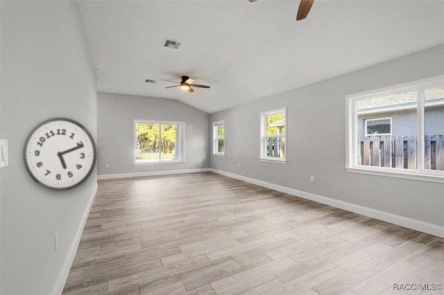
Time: {"hour": 5, "minute": 11}
